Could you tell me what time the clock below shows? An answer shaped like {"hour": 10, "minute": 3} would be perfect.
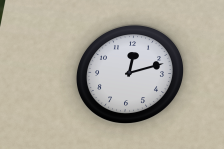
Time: {"hour": 12, "minute": 12}
